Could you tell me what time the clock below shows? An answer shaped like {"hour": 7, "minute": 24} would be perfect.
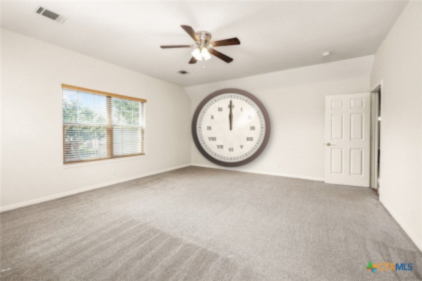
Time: {"hour": 12, "minute": 0}
